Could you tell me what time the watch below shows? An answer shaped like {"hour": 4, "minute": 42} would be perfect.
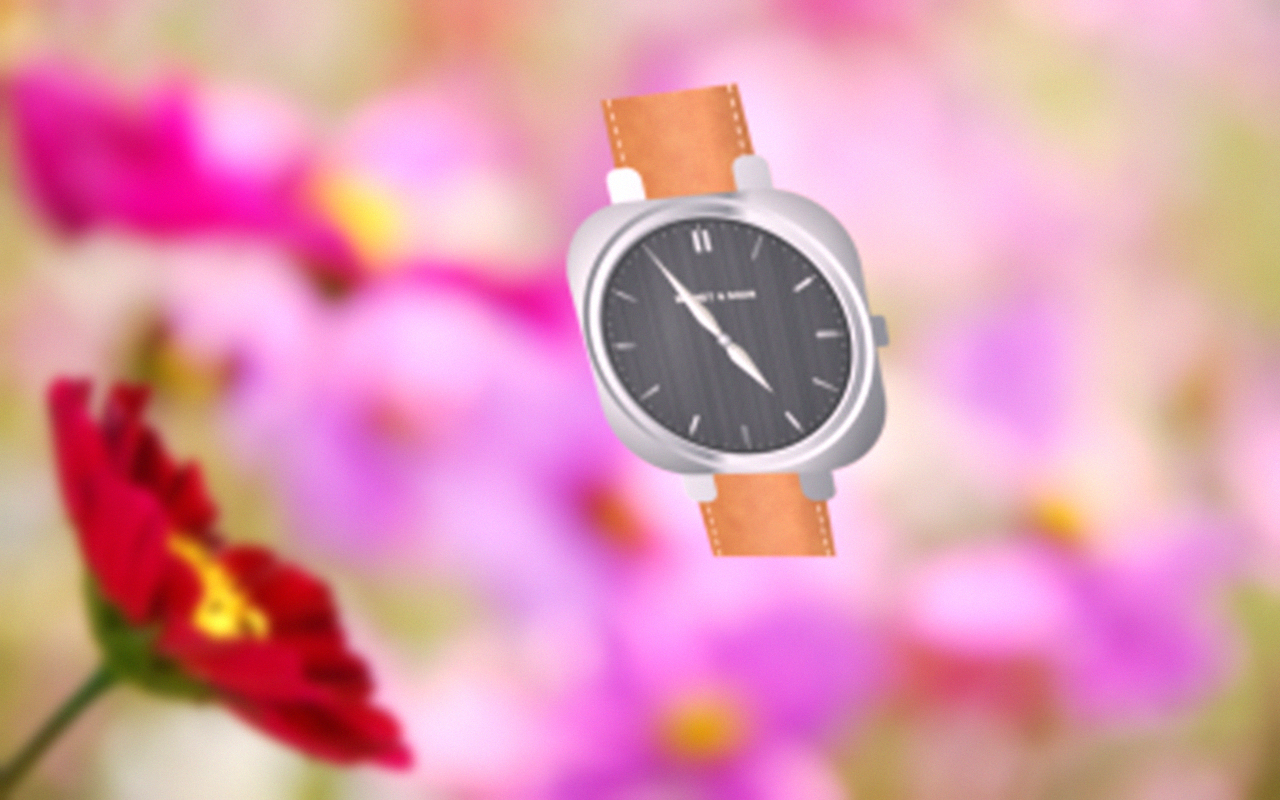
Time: {"hour": 4, "minute": 55}
